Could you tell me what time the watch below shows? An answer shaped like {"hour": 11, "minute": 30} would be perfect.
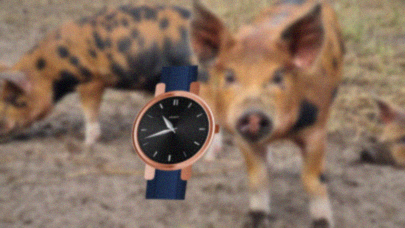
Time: {"hour": 10, "minute": 42}
